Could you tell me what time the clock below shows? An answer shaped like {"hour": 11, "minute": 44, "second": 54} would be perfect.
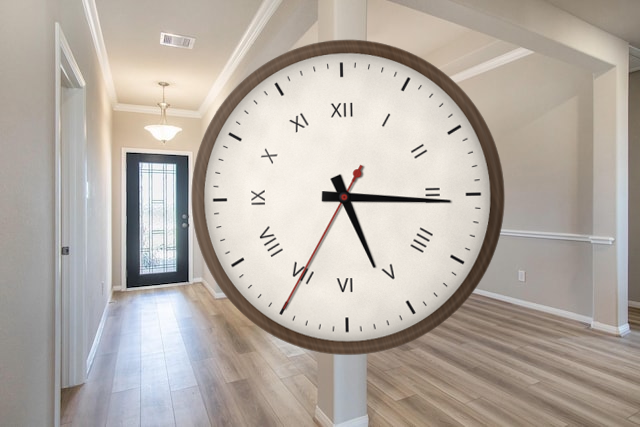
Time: {"hour": 5, "minute": 15, "second": 35}
